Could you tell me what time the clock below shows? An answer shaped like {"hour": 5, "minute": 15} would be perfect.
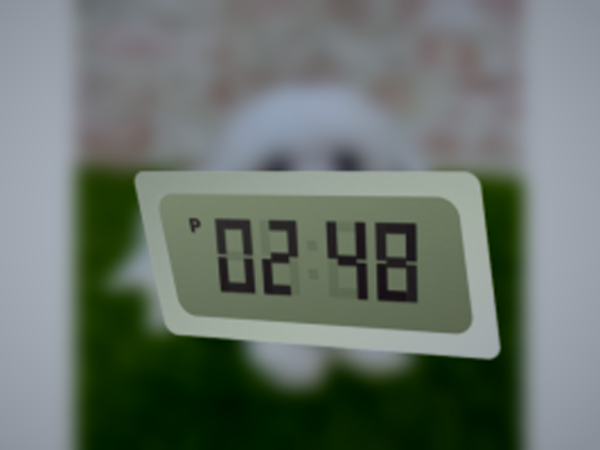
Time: {"hour": 2, "minute": 48}
